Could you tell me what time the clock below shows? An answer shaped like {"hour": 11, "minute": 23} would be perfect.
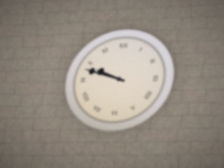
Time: {"hour": 9, "minute": 48}
